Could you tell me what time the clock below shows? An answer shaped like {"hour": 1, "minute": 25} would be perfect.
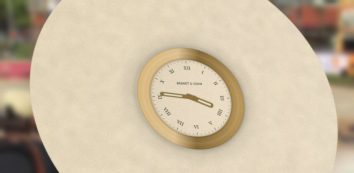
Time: {"hour": 3, "minute": 46}
